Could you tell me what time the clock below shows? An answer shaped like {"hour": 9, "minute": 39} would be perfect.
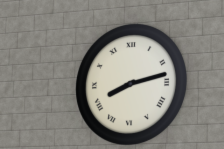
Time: {"hour": 8, "minute": 13}
